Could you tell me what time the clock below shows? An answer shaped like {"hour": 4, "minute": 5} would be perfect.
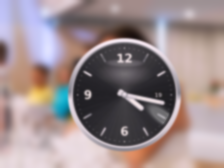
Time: {"hour": 4, "minute": 17}
